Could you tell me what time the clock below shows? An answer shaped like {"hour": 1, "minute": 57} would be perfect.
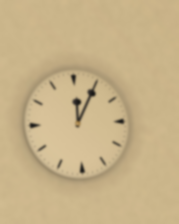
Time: {"hour": 12, "minute": 5}
